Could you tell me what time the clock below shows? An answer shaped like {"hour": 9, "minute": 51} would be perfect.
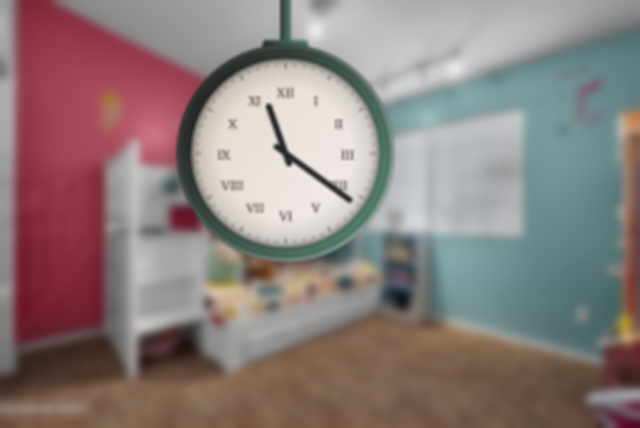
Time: {"hour": 11, "minute": 21}
